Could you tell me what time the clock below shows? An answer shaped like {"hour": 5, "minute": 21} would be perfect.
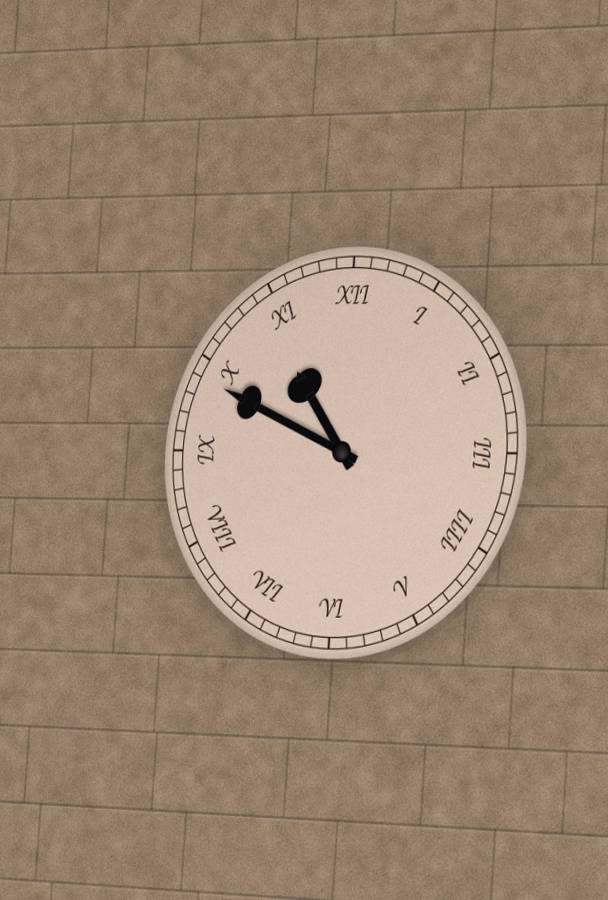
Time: {"hour": 10, "minute": 49}
